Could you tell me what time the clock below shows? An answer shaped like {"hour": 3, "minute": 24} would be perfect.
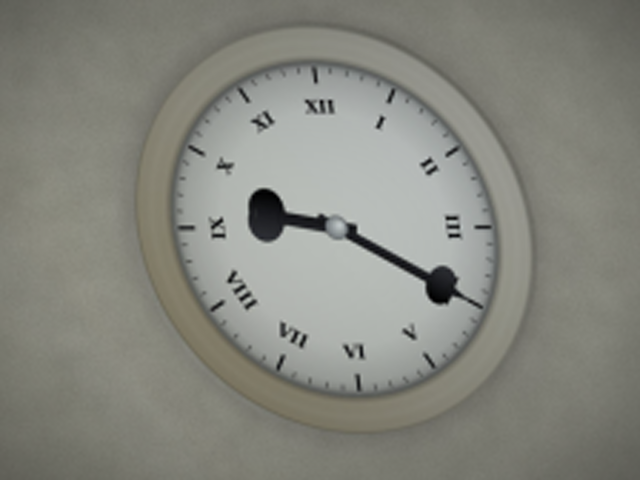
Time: {"hour": 9, "minute": 20}
